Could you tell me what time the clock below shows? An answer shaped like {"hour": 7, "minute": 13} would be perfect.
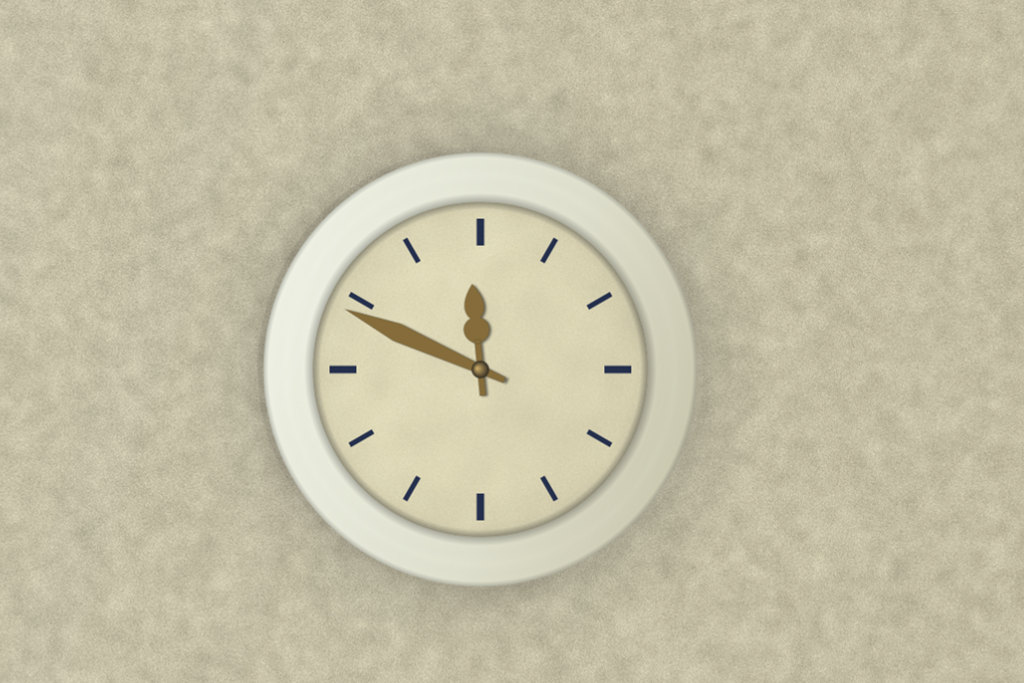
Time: {"hour": 11, "minute": 49}
